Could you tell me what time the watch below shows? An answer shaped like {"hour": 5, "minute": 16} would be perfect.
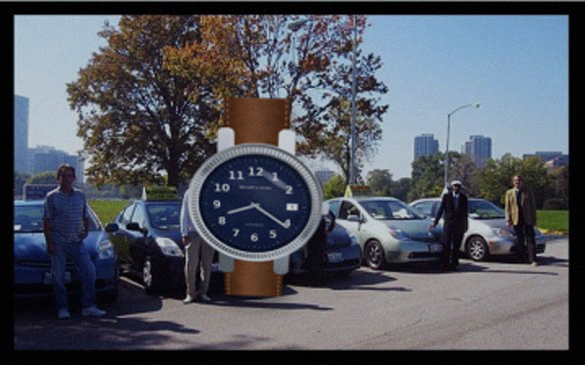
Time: {"hour": 8, "minute": 21}
